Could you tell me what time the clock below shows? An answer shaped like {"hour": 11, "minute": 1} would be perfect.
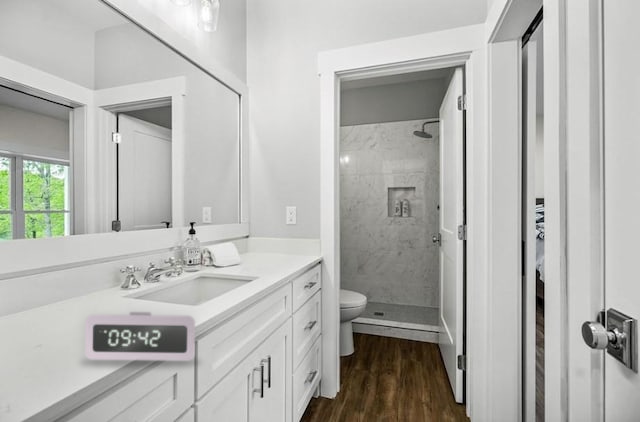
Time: {"hour": 9, "minute": 42}
